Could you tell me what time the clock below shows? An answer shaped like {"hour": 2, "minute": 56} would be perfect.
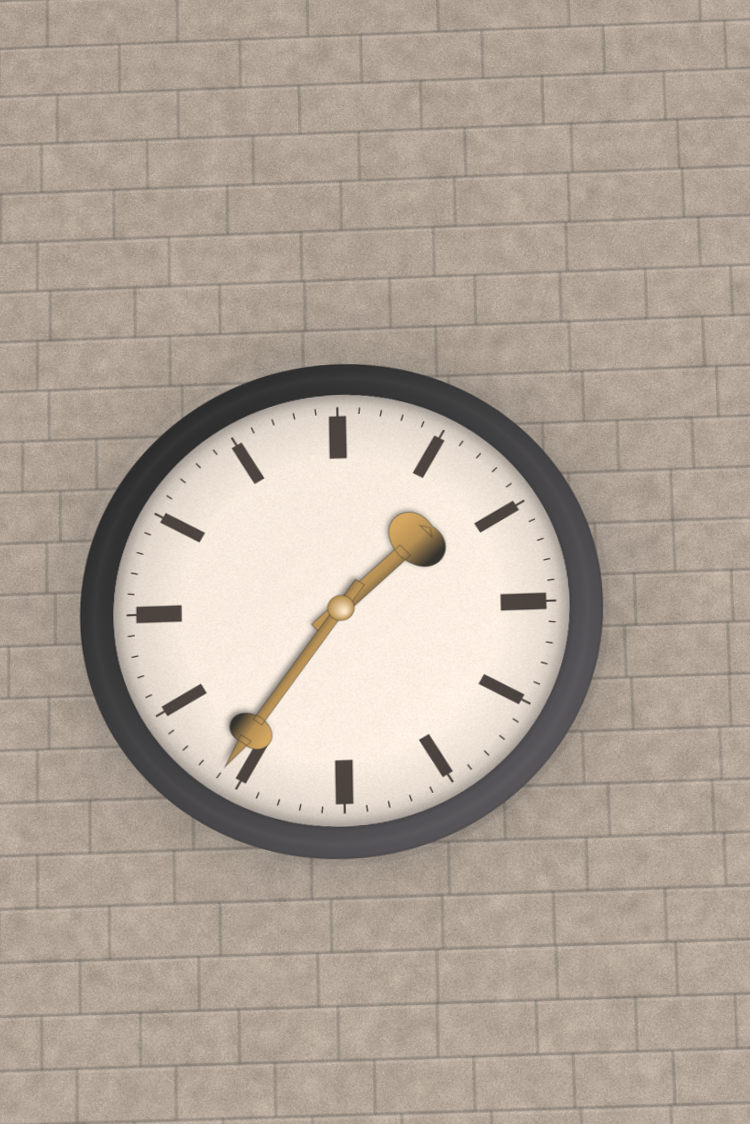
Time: {"hour": 1, "minute": 36}
